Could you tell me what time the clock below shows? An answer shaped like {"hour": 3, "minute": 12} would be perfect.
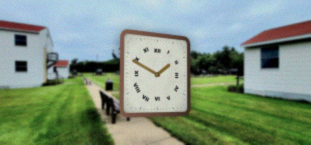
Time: {"hour": 1, "minute": 49}
